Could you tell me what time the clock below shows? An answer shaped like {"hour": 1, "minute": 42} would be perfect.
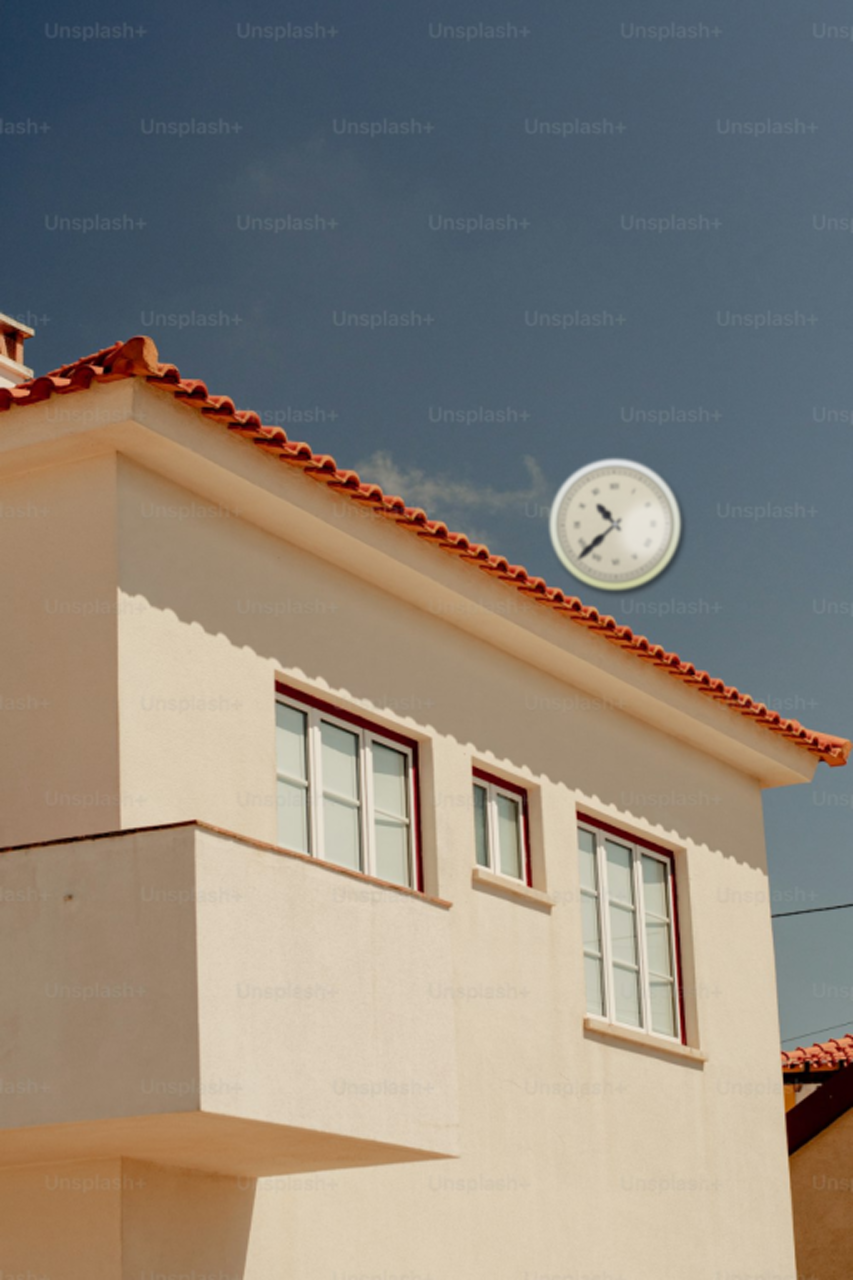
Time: {"hour": 10, "minute": 38}
